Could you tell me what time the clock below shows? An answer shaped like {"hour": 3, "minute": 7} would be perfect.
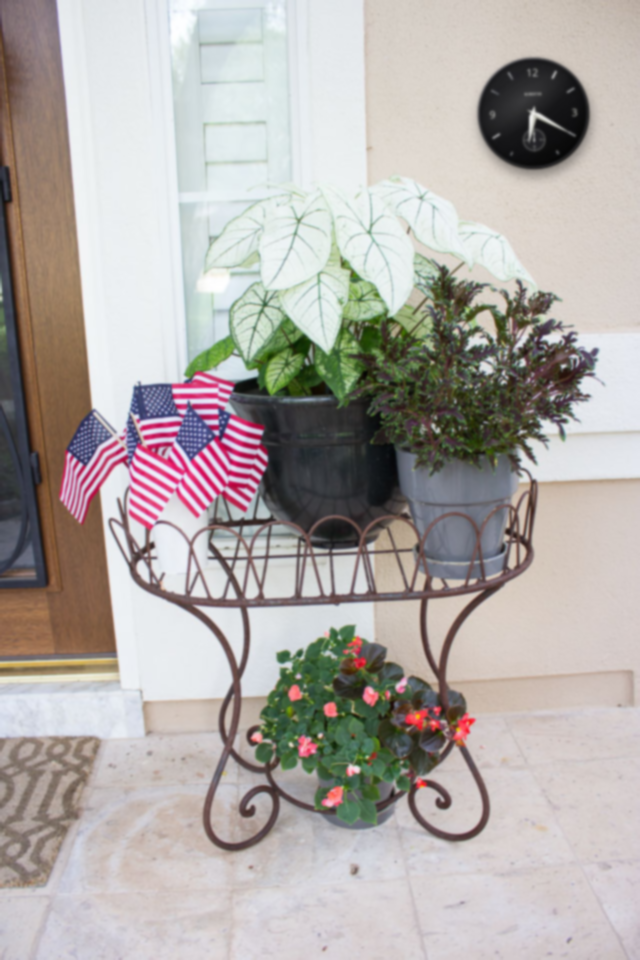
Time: {"hour": 6, "minute": 20}
